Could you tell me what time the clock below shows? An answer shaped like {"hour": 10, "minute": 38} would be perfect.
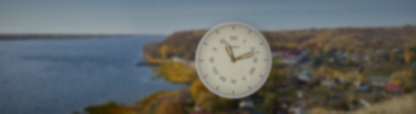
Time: {"hour": 11, "minute": 12}
